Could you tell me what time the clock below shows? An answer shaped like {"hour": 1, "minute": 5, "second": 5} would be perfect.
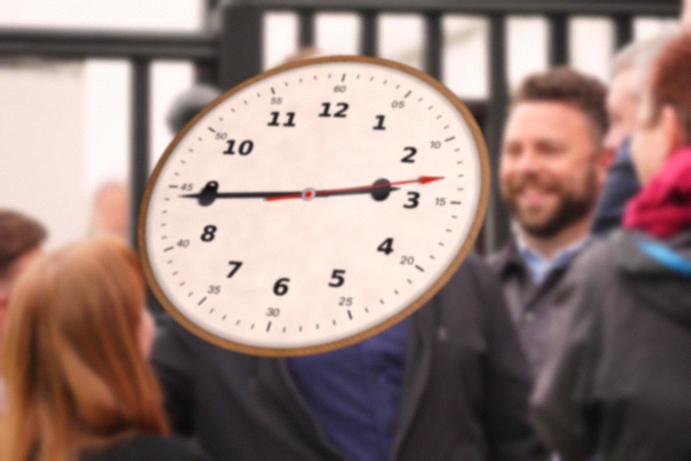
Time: {"hour": 2, "minute": 44, "second": 13}
